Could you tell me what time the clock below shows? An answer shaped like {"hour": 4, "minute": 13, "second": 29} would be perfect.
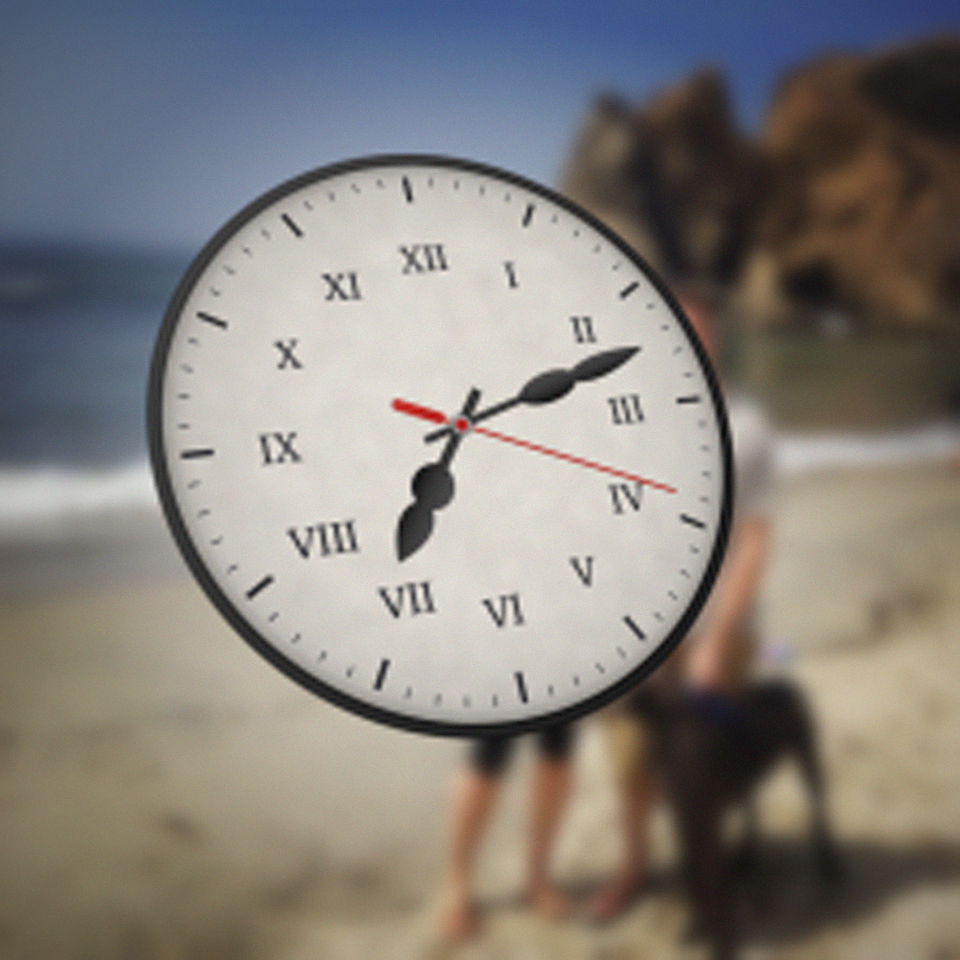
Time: {"hour": 7, "minute": 12, "second": 19}
